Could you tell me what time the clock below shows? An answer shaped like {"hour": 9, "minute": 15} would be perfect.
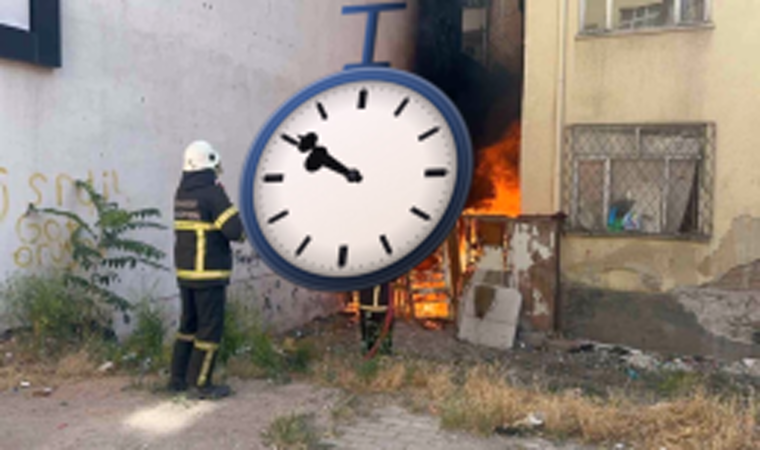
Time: {"hour": 9, "minute": 51}
